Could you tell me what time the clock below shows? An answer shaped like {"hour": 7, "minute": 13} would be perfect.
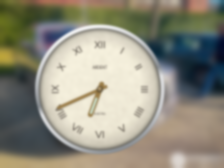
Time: {"hour": 6, "minute": 41}
